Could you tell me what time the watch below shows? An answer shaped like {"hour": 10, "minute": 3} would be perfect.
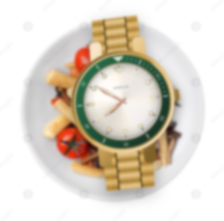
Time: {"hour": 7, "minute": 51}
